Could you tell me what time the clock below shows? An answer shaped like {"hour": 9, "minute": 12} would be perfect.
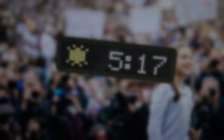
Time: {"hour": 5, "minute": 17}
